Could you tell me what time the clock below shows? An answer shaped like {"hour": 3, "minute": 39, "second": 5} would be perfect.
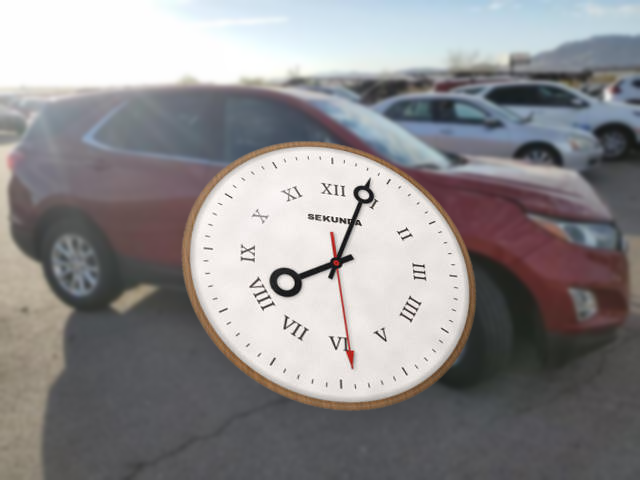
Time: {"hour": 8, "minute": 3, "second": 29}
